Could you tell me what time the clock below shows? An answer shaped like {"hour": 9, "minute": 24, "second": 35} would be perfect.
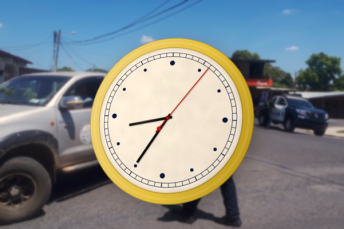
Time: {"hour": 8, "minute": 35, "second": 6}
